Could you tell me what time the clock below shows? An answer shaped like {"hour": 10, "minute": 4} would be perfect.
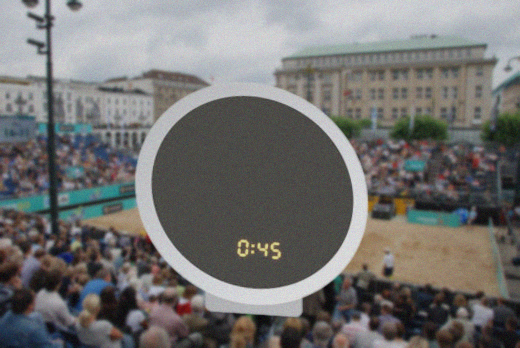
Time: {"hour": 0, "minute": 45}
